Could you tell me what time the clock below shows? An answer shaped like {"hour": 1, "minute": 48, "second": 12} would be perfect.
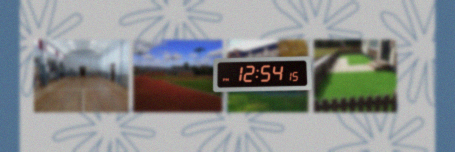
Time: {"hour": 12, "minute": 54, "second": 15}
